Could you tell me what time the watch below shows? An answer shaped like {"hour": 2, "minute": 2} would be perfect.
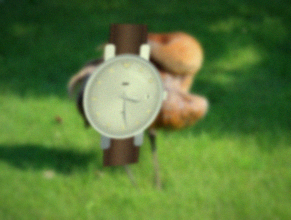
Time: {"hour": 3, "minute": 29}
